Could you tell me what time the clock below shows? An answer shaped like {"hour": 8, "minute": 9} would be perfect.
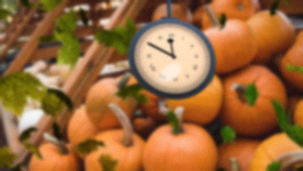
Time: {"hour": 11, "minute": 50}
